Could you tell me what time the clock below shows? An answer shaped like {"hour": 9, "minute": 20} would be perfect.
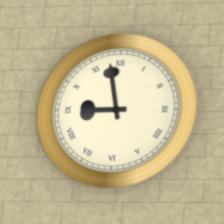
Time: {"hour": 8, "minute": 58}
